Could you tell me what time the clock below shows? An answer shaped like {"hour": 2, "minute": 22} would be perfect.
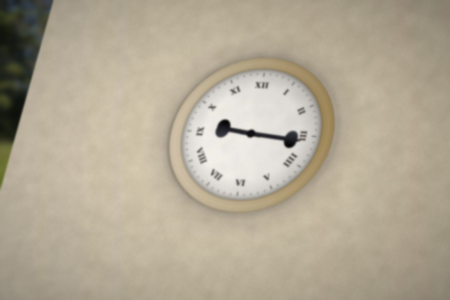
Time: {"hour": 9, "minute": 16}
